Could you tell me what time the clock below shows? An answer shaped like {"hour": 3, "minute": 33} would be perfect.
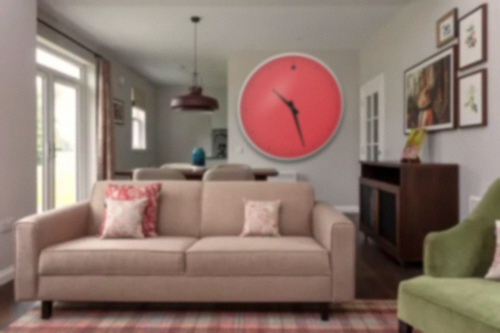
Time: {"hour": 10, "minute": 27}
